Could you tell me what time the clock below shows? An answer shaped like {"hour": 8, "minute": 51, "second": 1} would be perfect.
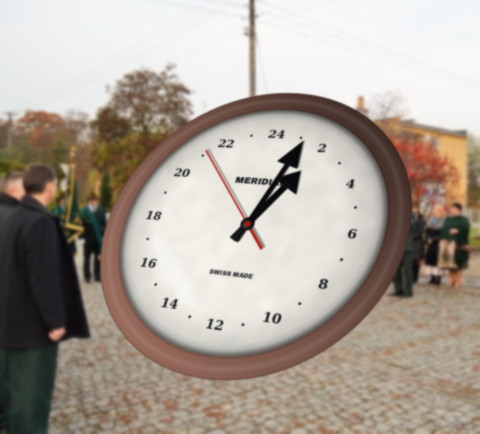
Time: {"hour": 2, "minute": 2, "second": 53}
